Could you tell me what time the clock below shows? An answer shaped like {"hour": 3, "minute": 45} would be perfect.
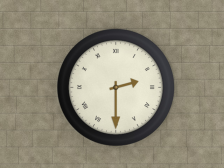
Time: {"hour": 2, "minute": 30}
